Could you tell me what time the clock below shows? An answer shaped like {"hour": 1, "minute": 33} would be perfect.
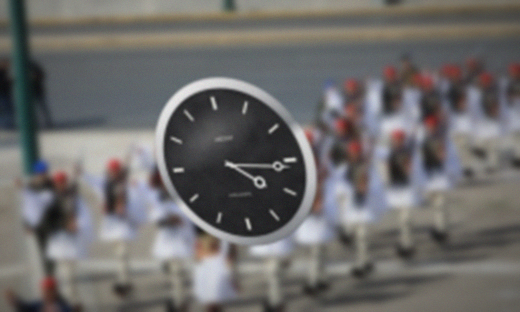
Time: {"hour": 4, "minute": 16}
